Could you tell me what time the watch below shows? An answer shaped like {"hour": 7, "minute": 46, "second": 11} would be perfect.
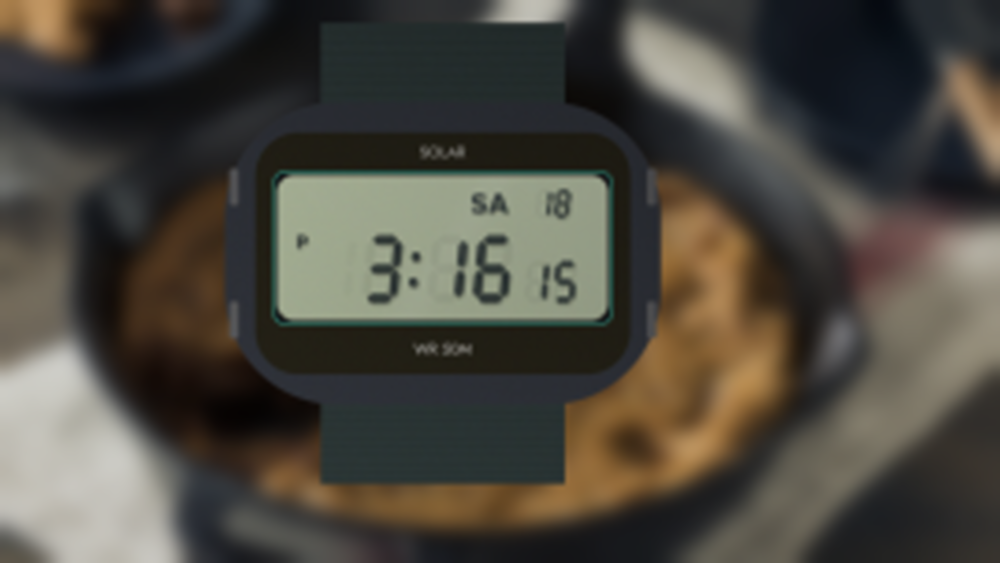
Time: {"hour": 3, "minute": 16, "second": 15}
